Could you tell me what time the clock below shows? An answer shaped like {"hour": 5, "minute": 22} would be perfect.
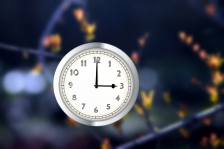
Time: {"hour": 3, "minute": 0}
